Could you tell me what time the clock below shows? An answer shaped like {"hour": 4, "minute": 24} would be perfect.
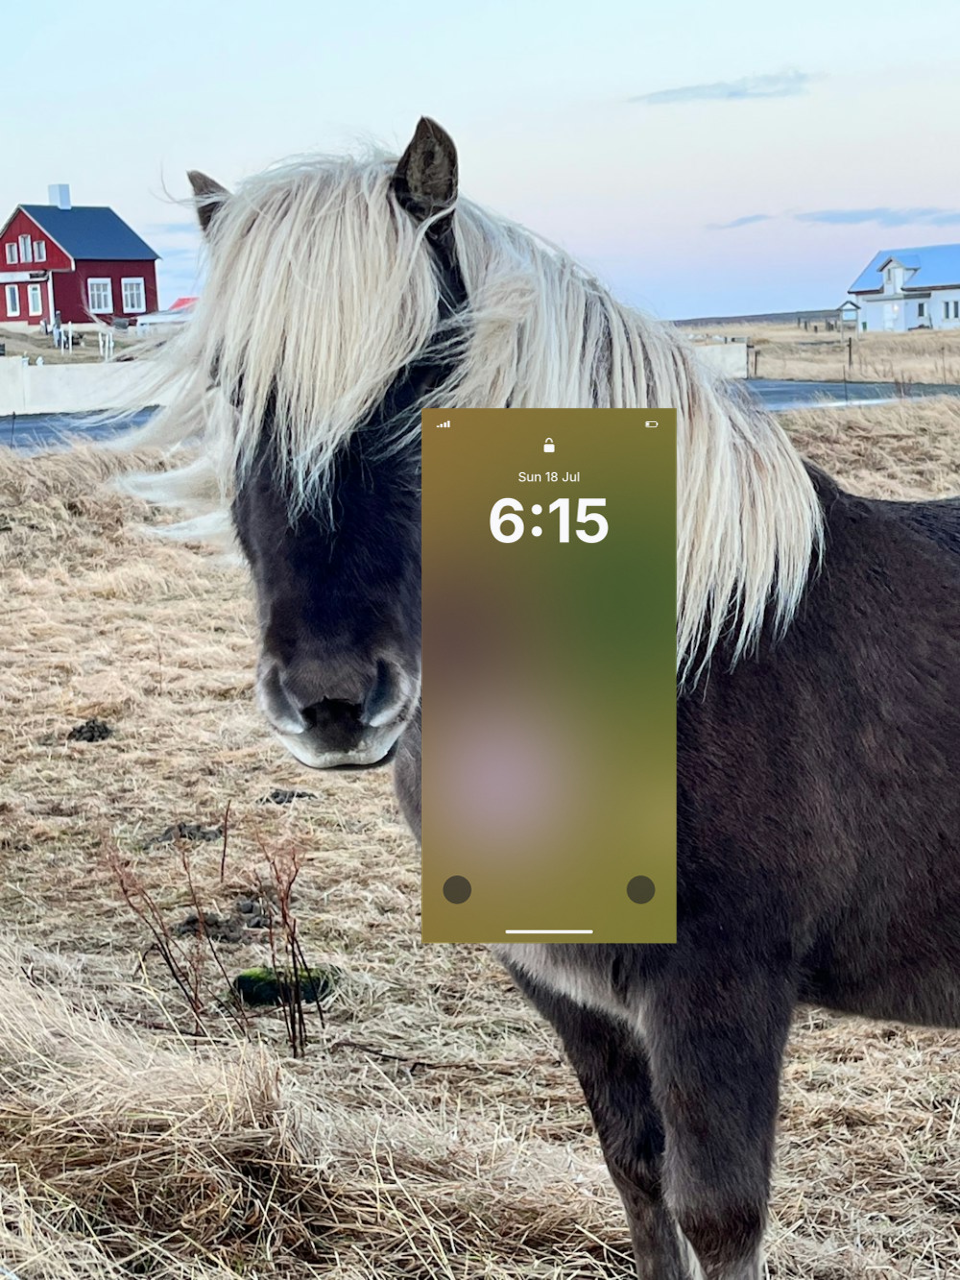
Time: {"hour": 6, "minute": 15}
